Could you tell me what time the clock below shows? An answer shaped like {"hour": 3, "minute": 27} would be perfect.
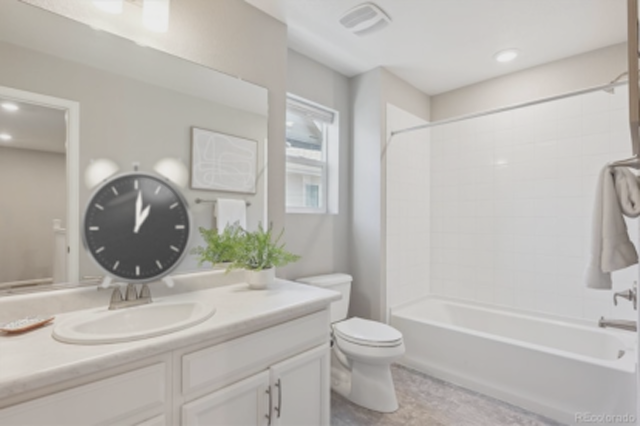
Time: {"hour": 1, "minute": 1}
